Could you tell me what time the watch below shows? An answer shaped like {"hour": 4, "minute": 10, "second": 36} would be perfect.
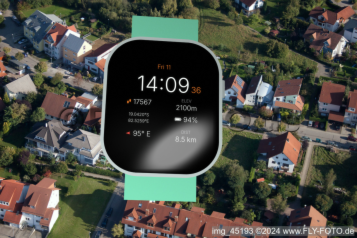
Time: {"hour": 14, "minute": 9, "second": 36}
